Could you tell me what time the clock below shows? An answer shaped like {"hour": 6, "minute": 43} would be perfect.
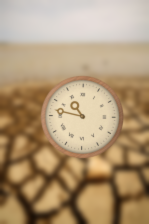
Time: {"hour": 10, "minute": 47}
